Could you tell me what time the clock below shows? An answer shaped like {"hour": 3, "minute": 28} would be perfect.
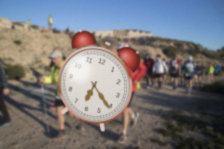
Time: {"hour": 6, "minute": 21}
